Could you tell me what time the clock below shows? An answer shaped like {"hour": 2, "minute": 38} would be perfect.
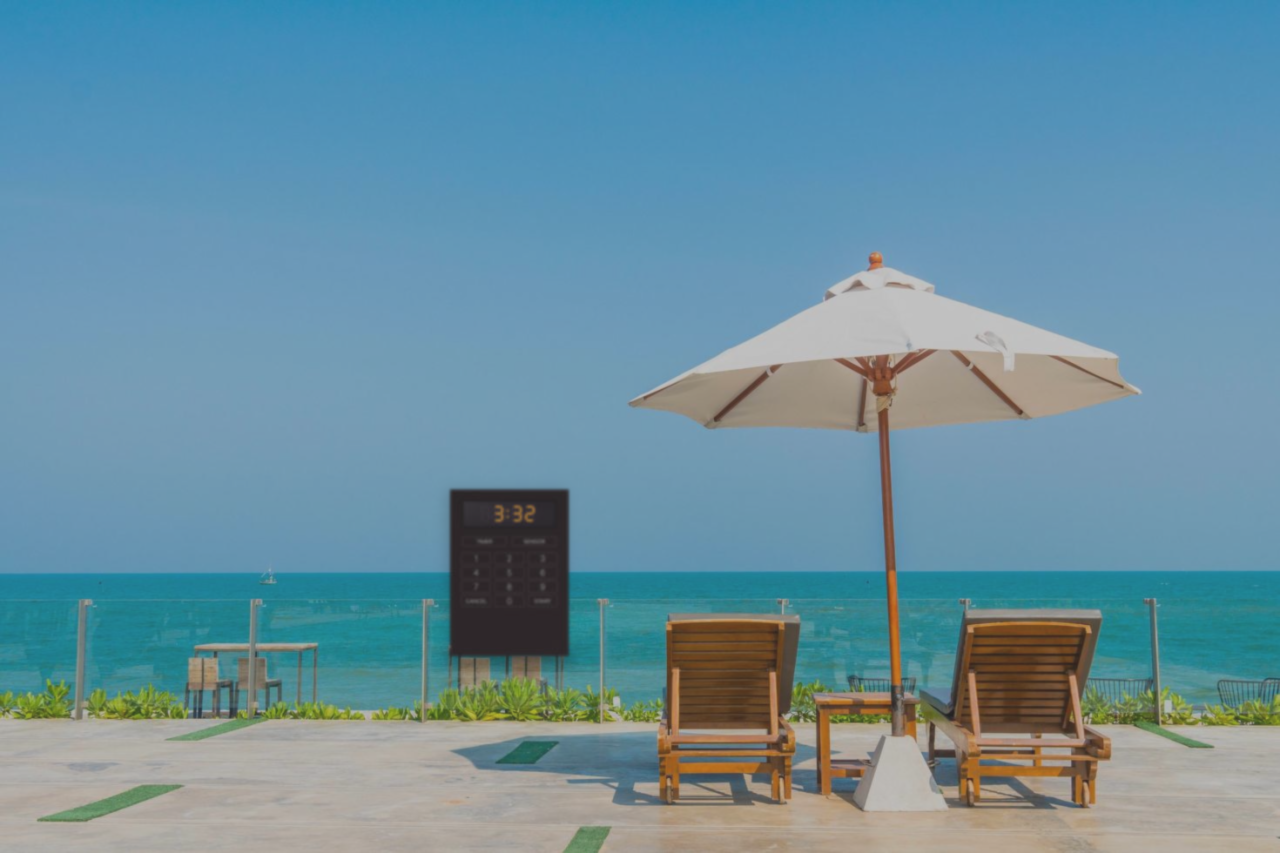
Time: {"hour": 3, "minute": 32}
